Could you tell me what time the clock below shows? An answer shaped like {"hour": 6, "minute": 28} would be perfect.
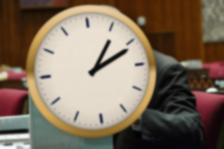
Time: {"hour": 1, "minute": 11}
